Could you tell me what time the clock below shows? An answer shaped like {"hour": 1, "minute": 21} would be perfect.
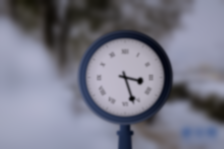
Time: {"hour": 3, "minute": 27}
